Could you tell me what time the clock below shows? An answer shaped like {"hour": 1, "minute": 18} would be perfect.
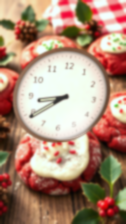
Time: {"hour": 8, "minute": 39}
